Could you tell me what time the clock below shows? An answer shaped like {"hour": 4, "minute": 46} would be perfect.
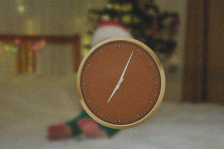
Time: {"hour": 7, "minute": 4}
